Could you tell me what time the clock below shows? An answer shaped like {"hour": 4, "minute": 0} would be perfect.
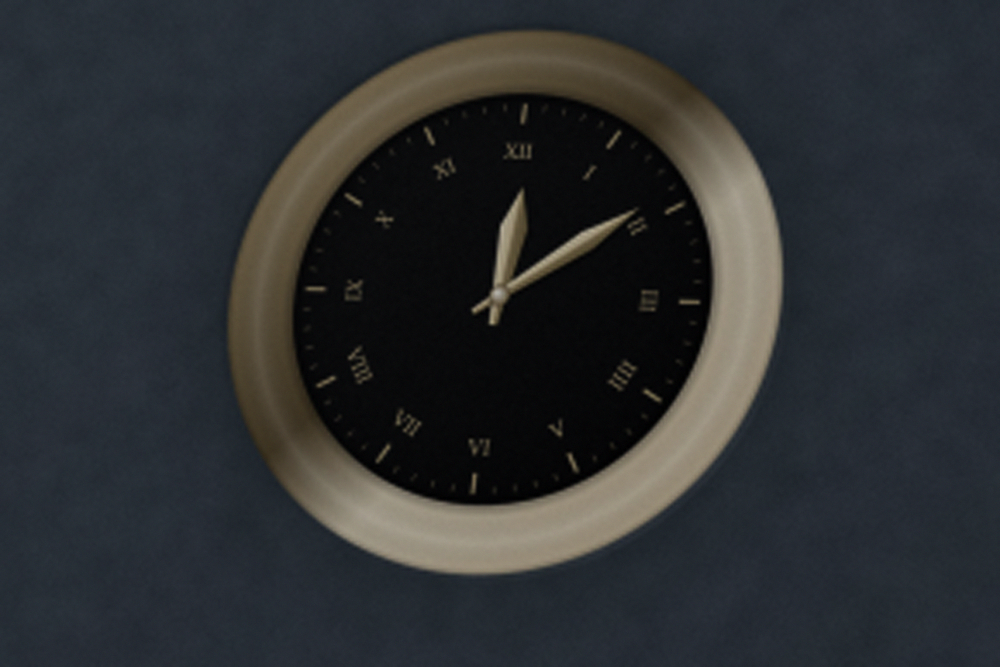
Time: {"hour": 12, "minute": 9}
